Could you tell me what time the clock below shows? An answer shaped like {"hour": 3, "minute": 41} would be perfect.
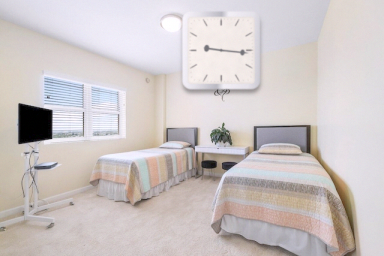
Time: {"hour": 9, "minute": 16}
